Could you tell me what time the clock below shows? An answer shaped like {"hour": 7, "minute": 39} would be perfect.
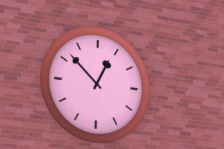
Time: {"hour": 12, "minute": 52}
